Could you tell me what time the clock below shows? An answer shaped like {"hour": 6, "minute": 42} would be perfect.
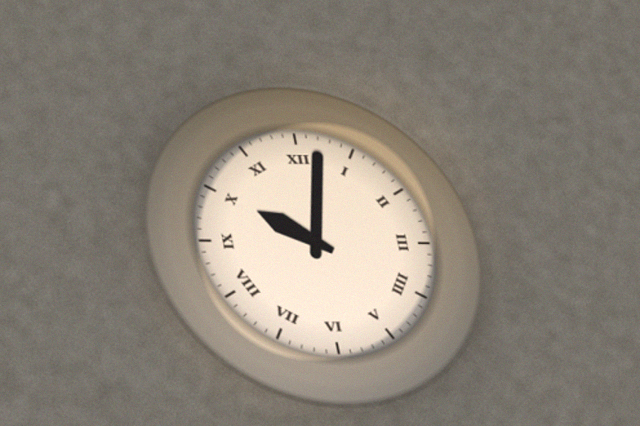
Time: {"hour": 10, "minute": 2}
